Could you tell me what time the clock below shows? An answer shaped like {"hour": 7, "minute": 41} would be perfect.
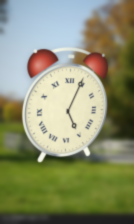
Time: {"hour": 5, "minute": 4}
